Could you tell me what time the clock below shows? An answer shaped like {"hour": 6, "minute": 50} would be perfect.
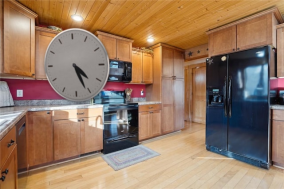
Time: {"hour": 4, "minute": 26}
